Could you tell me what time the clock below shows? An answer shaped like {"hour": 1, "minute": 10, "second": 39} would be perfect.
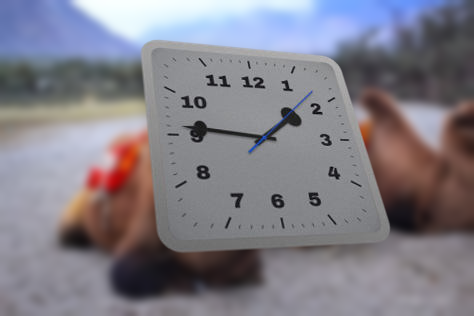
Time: {"hour": 1, "minute": 46, "second": 8}
